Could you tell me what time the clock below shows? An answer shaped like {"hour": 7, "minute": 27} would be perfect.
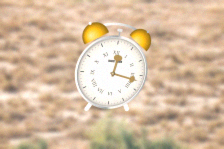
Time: {"hour": 12, "minute": 17}
